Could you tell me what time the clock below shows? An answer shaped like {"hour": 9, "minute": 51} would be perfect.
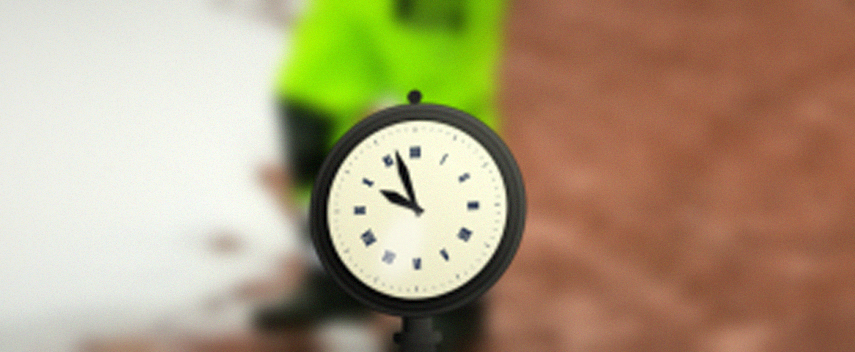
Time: {"hour": 9, "minute": 57}
